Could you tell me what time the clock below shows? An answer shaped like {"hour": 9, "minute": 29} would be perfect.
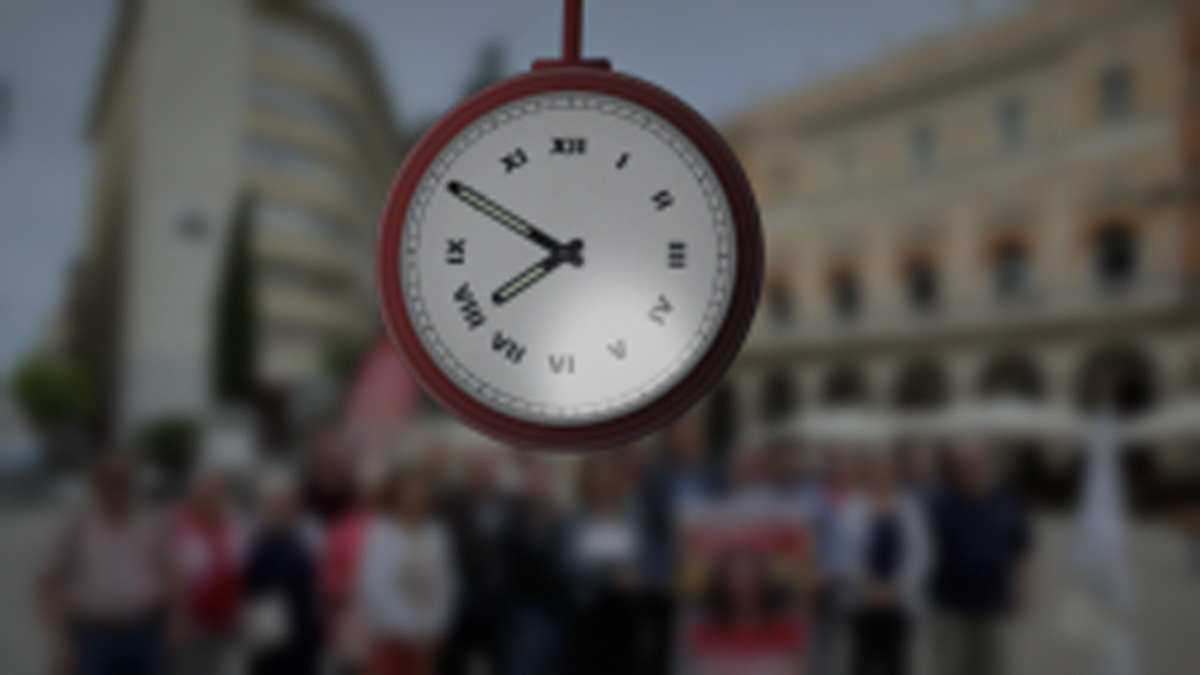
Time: {"hour": 7, "minute": 50}
